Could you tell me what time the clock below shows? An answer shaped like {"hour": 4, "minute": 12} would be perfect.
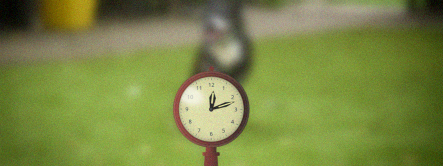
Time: {"hour": 12, "minute": 12}
